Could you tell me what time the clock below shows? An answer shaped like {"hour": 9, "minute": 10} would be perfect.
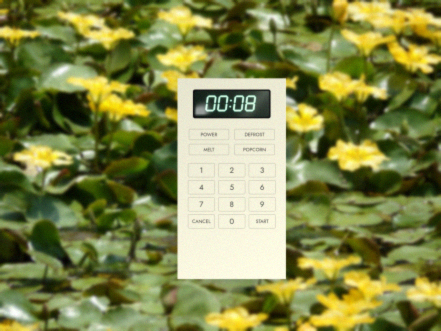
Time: {"hour": 0, "minute": 8}
